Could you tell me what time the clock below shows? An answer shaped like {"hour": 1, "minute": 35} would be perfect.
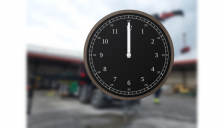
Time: {"hour": 12, "minute": 0}
